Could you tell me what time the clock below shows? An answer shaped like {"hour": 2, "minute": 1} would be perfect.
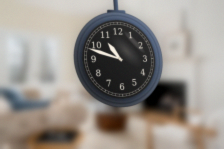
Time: {"hour": 10, "minute": 48}
